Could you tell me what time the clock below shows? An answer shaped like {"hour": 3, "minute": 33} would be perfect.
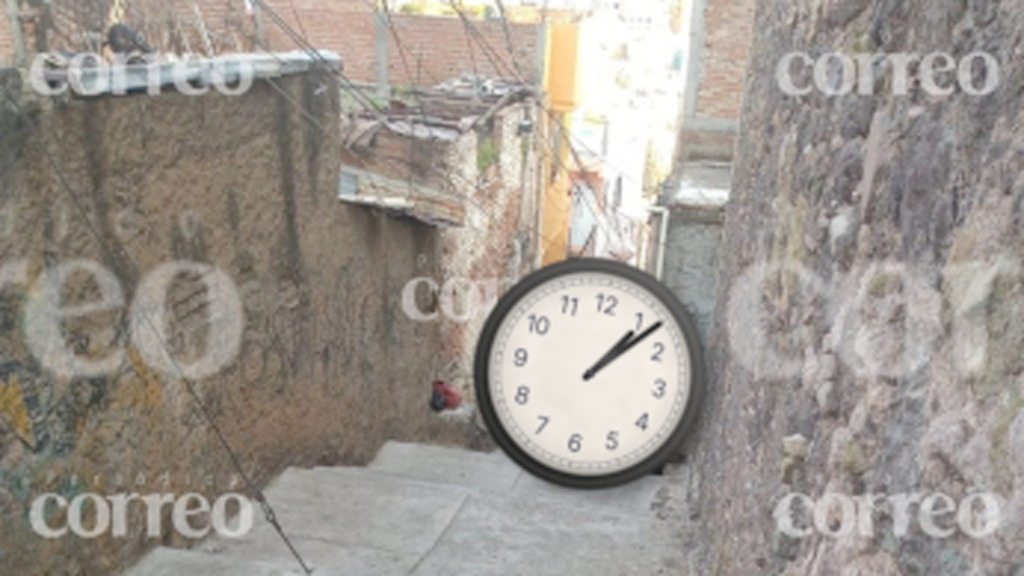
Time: {"hour": 1, "minute": 7}
